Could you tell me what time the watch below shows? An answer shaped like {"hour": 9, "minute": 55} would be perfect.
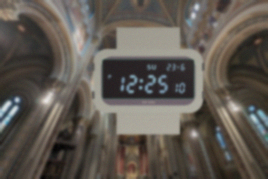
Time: {"hour": 12, "minute": 25}
